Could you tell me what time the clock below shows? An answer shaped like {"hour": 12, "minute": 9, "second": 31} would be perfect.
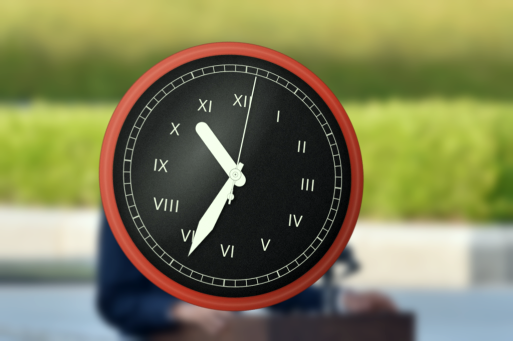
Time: {"hour": 10, "minute": 34, "second": 1}
